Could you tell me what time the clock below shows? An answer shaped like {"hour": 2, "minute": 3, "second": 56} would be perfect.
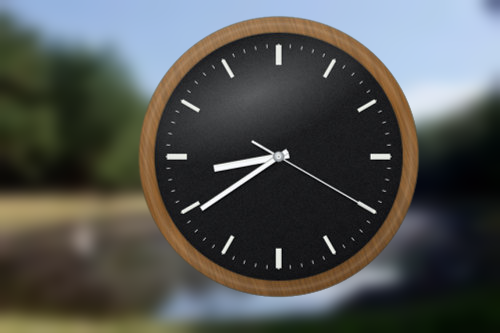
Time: {"hour": 8, "minute": 39, "second": 20}
